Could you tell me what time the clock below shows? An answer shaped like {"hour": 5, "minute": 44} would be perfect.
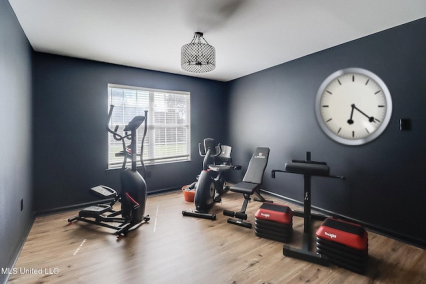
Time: {"hour": 6, "minute": 21}
